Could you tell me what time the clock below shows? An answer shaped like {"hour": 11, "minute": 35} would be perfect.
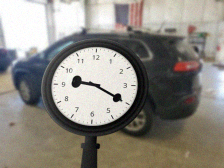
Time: {"hour": 9, "minute": 20}
